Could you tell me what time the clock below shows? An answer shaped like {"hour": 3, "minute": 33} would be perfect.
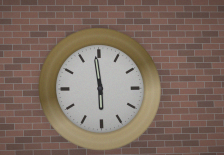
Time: {"hour": 5, "minute": 59}
